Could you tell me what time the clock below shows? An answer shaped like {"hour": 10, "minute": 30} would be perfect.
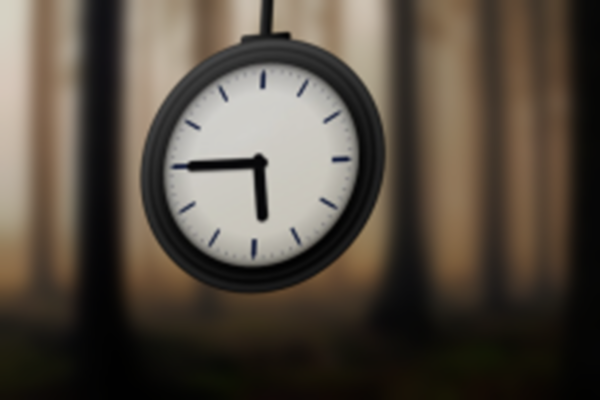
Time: {"hour": 5, "minute": 45}
